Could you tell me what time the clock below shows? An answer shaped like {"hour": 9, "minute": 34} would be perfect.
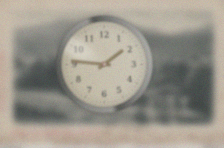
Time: {"hour": 1, "minute": 46}
